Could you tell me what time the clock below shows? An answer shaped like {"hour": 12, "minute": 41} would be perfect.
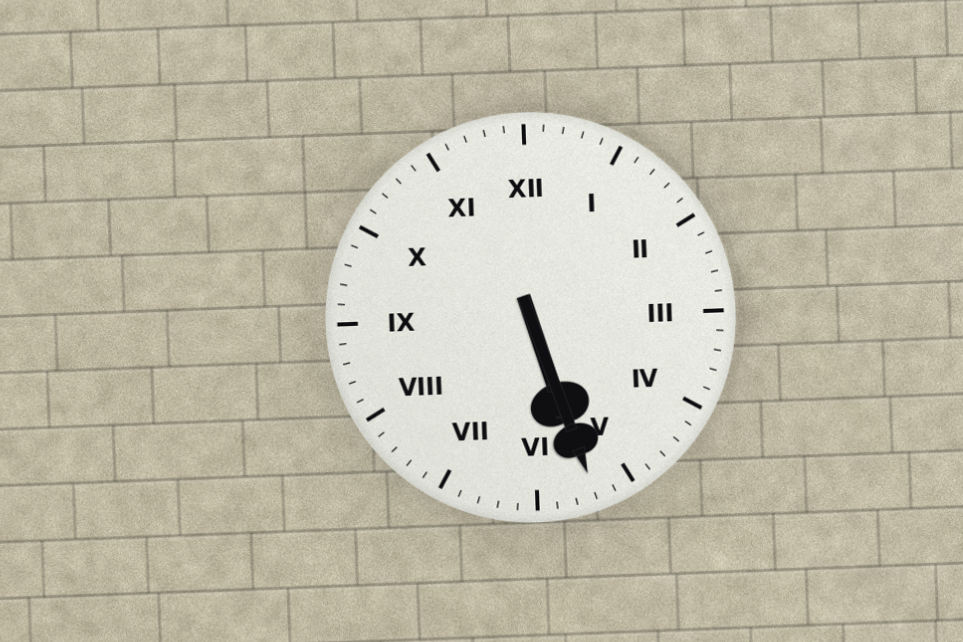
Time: {"hour": 5, "minute": 27}
